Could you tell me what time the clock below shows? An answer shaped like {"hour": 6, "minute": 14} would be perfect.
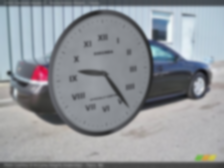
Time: {"hour": 9, "minute": 24}
